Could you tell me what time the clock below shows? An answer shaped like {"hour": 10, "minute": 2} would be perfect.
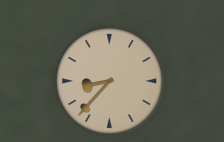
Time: {"hour": 8, "minute": 37}
